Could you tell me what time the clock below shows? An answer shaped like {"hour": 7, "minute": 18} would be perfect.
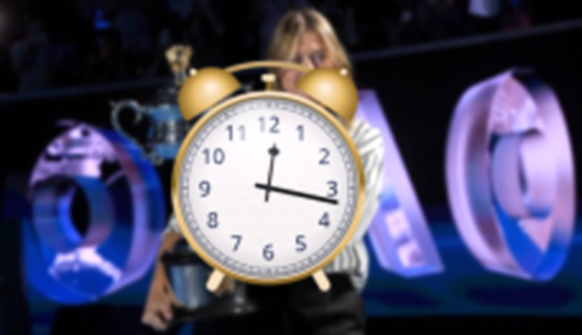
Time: {"hour": 12, "minute": 17}
